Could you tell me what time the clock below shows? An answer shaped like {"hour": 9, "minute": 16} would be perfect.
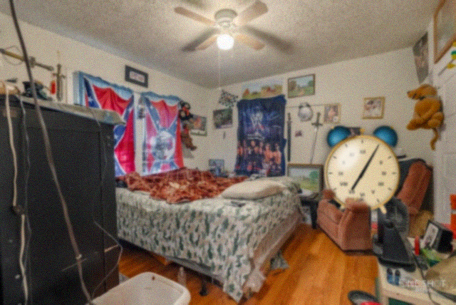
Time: {"hour": 7, "minute": 5}
